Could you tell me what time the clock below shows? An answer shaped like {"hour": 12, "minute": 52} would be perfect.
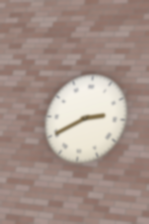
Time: {"hour": 2, "minute": 40}
